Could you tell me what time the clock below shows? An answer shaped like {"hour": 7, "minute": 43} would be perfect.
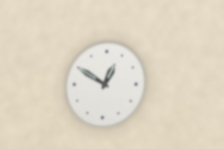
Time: {"hour": 12, "minute": 50}
